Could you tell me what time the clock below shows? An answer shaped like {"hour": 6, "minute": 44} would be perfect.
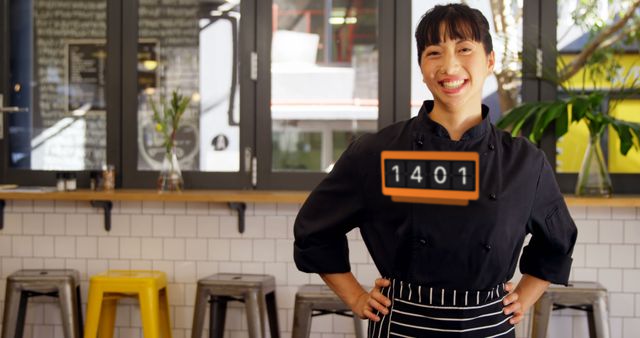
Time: {"hour": 14, "minute": 1}
